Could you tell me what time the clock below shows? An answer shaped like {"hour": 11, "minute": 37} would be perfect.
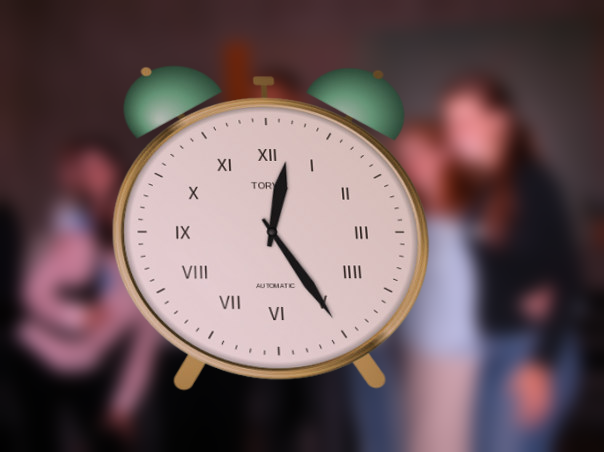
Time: {"hour": 12, "minute": 25}
